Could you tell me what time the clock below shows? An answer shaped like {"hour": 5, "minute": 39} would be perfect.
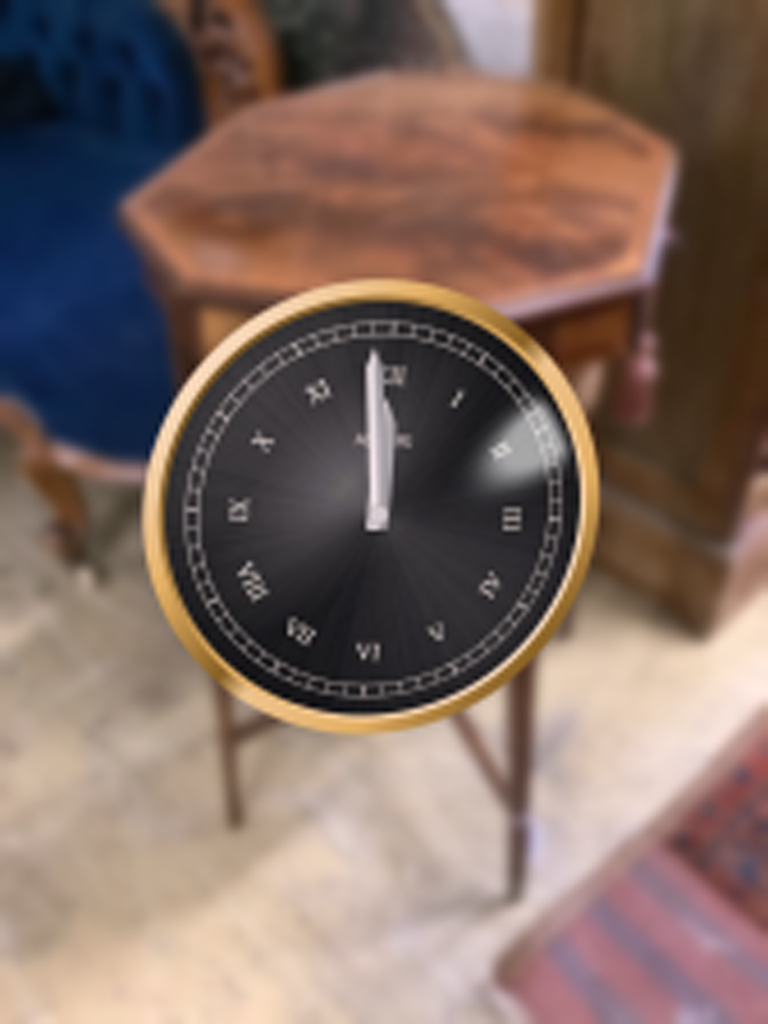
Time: {"hour": 11, "minute": 59}
